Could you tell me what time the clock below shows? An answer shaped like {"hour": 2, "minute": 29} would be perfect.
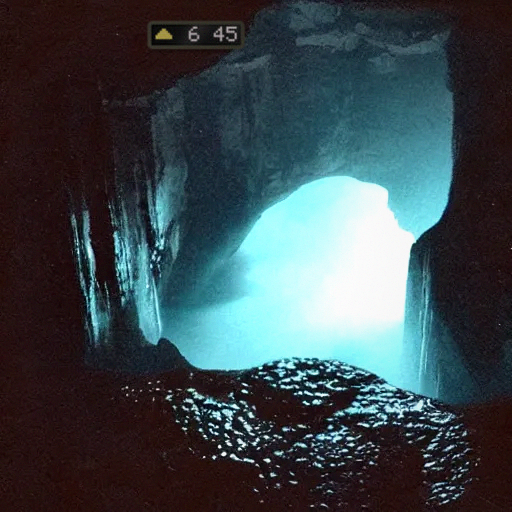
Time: {"hour": 6, "minute": 45}
